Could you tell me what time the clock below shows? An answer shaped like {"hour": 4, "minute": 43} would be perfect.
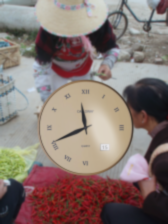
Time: {"hour": 11, "minute": 41}
